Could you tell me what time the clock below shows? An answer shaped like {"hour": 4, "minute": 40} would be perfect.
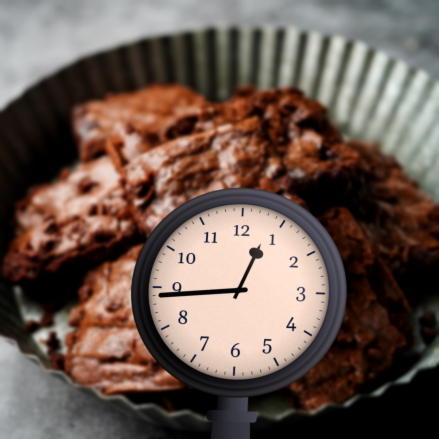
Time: {"hour": 12, "minute": 44}
